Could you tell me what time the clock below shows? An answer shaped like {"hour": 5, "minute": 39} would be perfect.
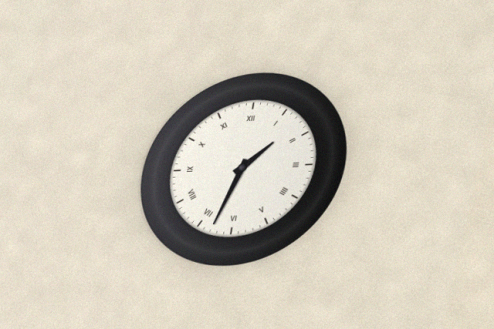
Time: {"hour": 1, "minute": 33}
